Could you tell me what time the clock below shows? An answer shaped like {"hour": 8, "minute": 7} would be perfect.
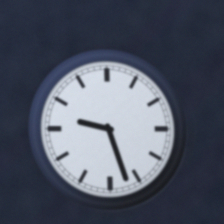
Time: {"hour": 9, "minute": 27}
